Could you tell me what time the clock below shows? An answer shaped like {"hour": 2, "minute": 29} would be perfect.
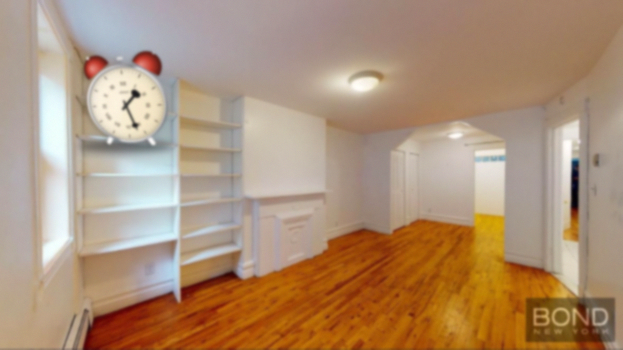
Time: {"hour": 1, "minute": 27}
